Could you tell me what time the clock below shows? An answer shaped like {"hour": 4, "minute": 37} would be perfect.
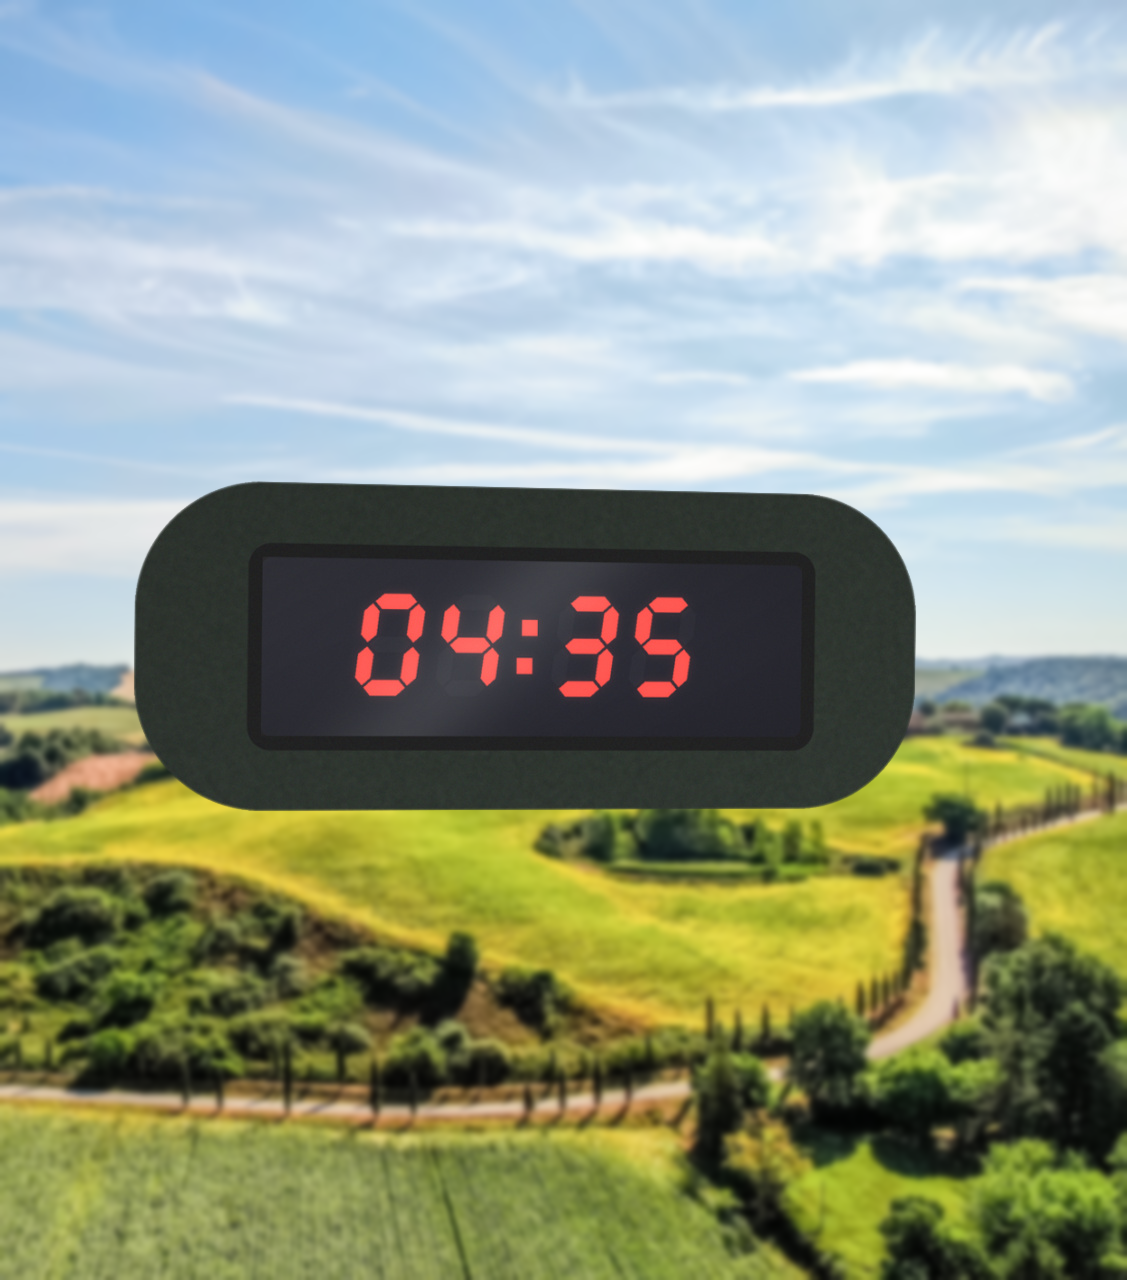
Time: {"hour": 4, "minute": 35}
